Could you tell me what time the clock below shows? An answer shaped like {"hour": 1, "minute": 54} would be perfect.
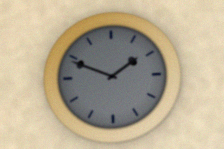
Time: {"hour": 1, "minute": 49}
